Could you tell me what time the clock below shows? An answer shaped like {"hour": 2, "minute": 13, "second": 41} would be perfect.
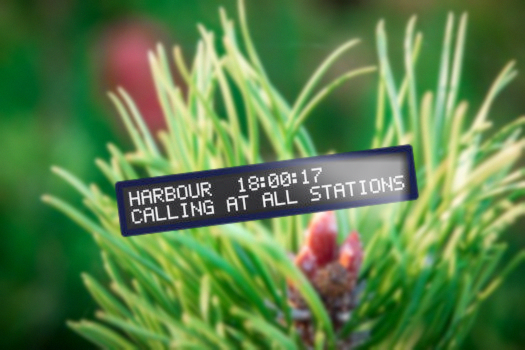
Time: {"hour": 18, "minute": 0, "second": 17}
